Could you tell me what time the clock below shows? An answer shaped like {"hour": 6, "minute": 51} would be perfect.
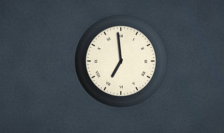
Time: {"hour": 6, "minute": 59}
